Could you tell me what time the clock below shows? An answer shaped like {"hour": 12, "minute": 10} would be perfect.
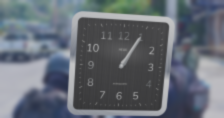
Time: {"hour": 1, "minute": 5}
